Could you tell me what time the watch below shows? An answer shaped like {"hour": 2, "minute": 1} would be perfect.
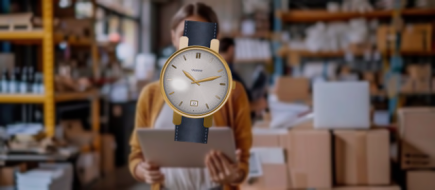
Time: {"hour": 10, "minute": 12}
